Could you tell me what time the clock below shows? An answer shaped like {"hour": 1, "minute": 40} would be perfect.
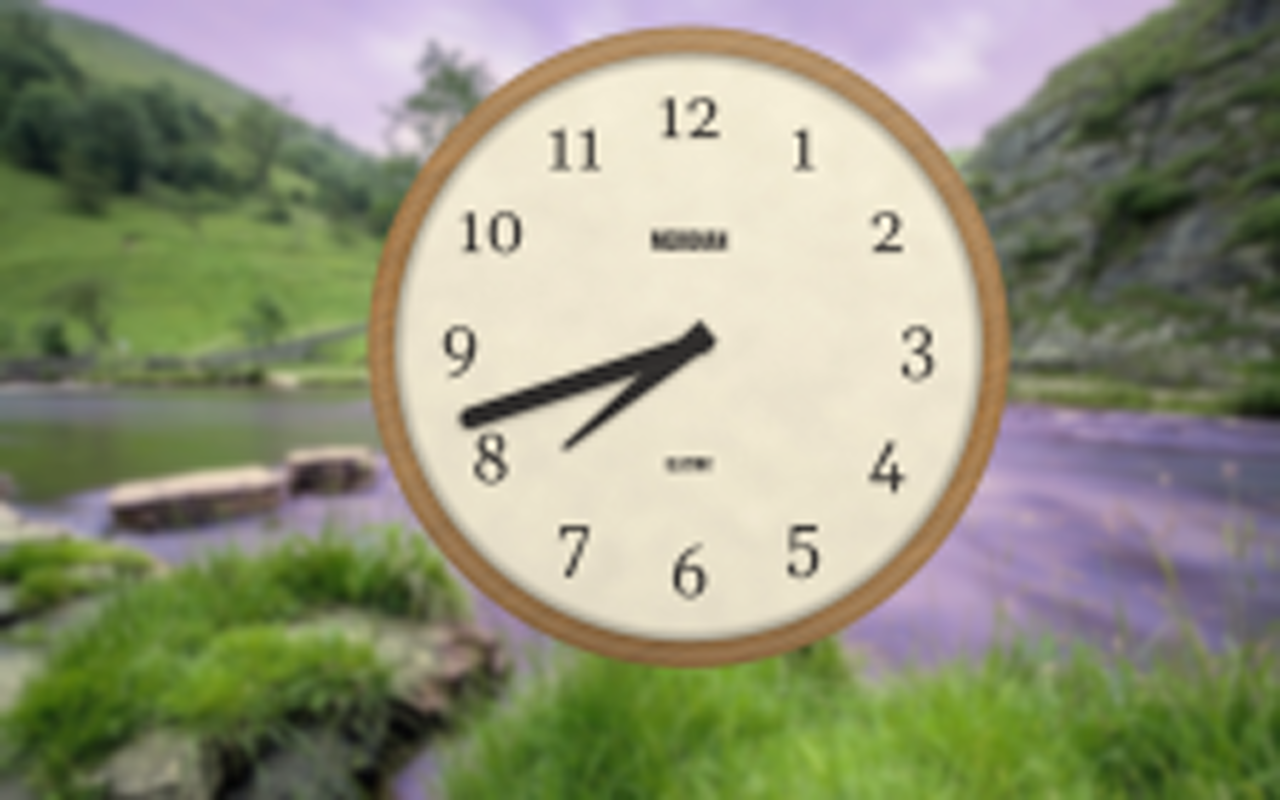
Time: {"hour": 7, "minute": 42}
